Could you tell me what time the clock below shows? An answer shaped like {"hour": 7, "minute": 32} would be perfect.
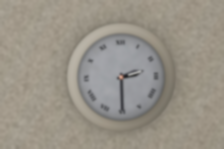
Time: {"hour": 2, "minute": 30}
